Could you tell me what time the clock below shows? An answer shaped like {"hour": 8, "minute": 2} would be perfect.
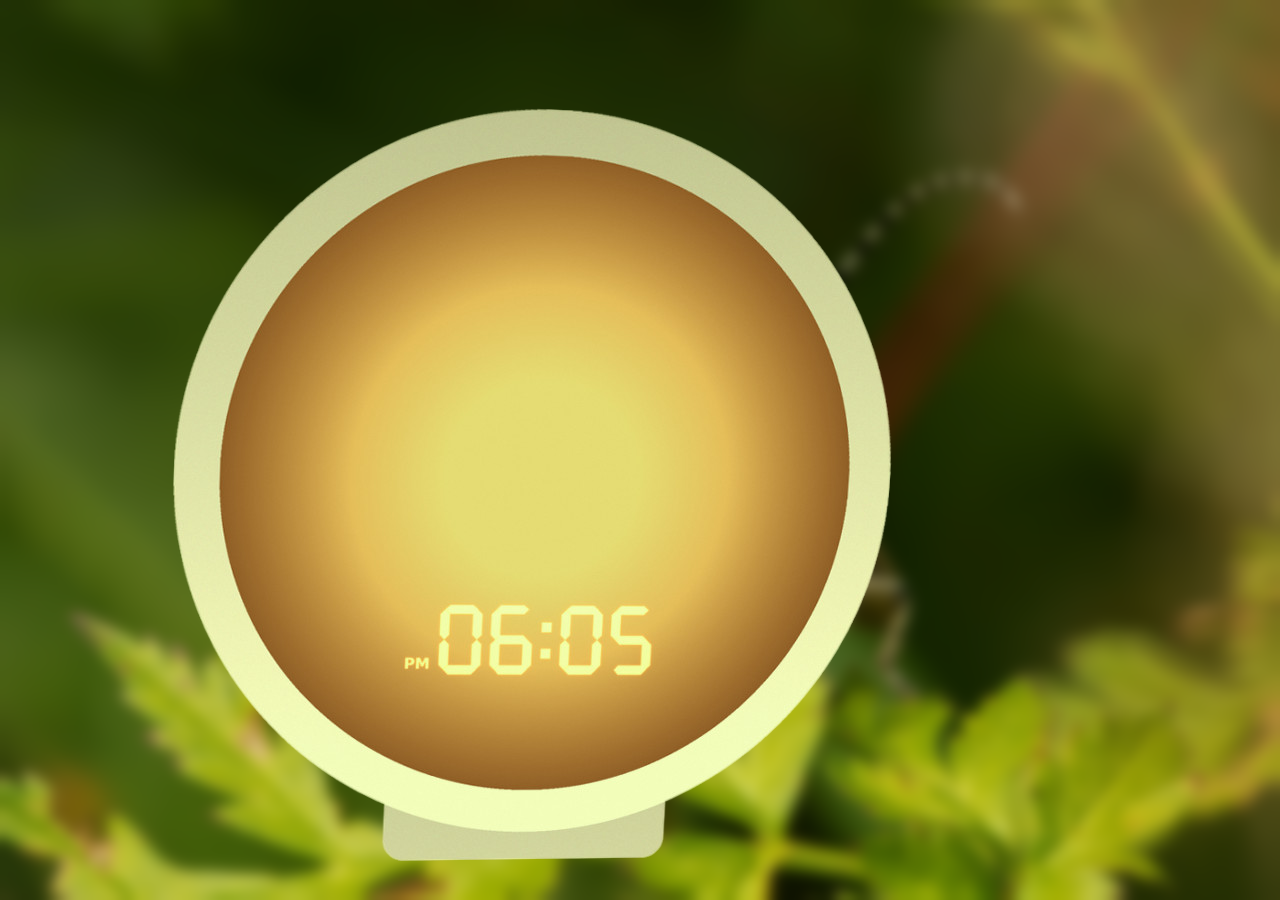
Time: {"hour": 6, "minute": 5}
